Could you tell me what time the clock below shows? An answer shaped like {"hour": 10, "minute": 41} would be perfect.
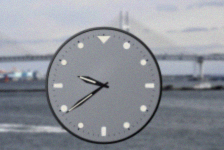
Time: {"hour": 9, "minute": 39}
